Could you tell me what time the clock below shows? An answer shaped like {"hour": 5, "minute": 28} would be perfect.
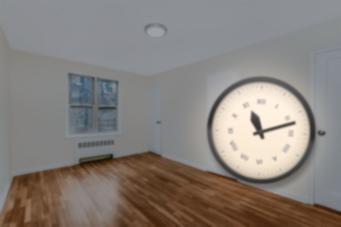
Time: {"hour": 11, "minute": 12}
